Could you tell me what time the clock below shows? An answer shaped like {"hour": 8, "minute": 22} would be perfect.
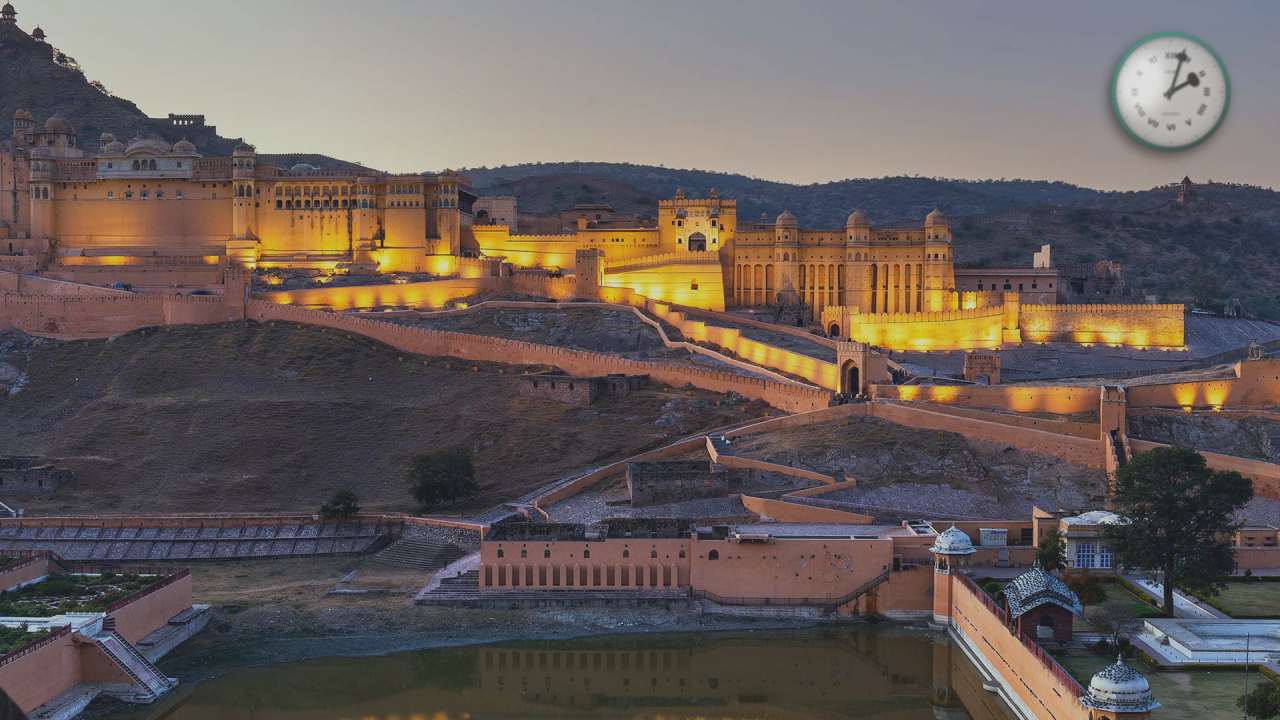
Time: {"hour": 2, "minute": 3}
